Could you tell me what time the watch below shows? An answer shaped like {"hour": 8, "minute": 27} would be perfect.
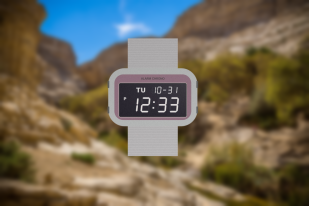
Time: {"hour": 12, "minute": 33}
